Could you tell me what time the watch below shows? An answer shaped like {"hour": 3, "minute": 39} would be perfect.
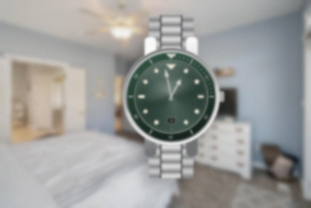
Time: {"hour": 12, "minute": 58}
